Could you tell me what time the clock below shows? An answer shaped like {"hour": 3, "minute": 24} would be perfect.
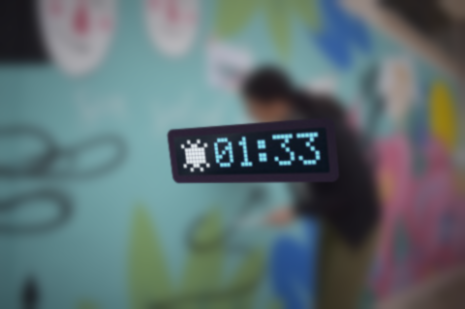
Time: {"hour": 1, "minute": 33}
